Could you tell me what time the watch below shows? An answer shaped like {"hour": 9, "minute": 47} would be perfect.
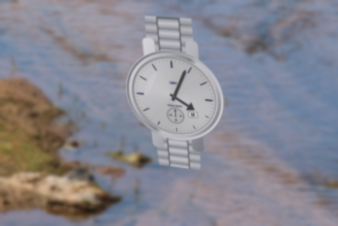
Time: {"hour": 4, "minute": 4}
